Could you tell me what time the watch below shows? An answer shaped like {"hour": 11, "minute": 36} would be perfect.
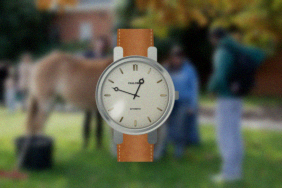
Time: {"hour": 12, "minute": 48}
